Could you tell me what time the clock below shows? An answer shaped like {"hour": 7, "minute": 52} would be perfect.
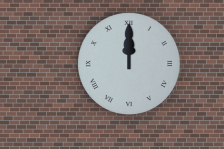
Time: {"hour": 12, "minute": 0}
